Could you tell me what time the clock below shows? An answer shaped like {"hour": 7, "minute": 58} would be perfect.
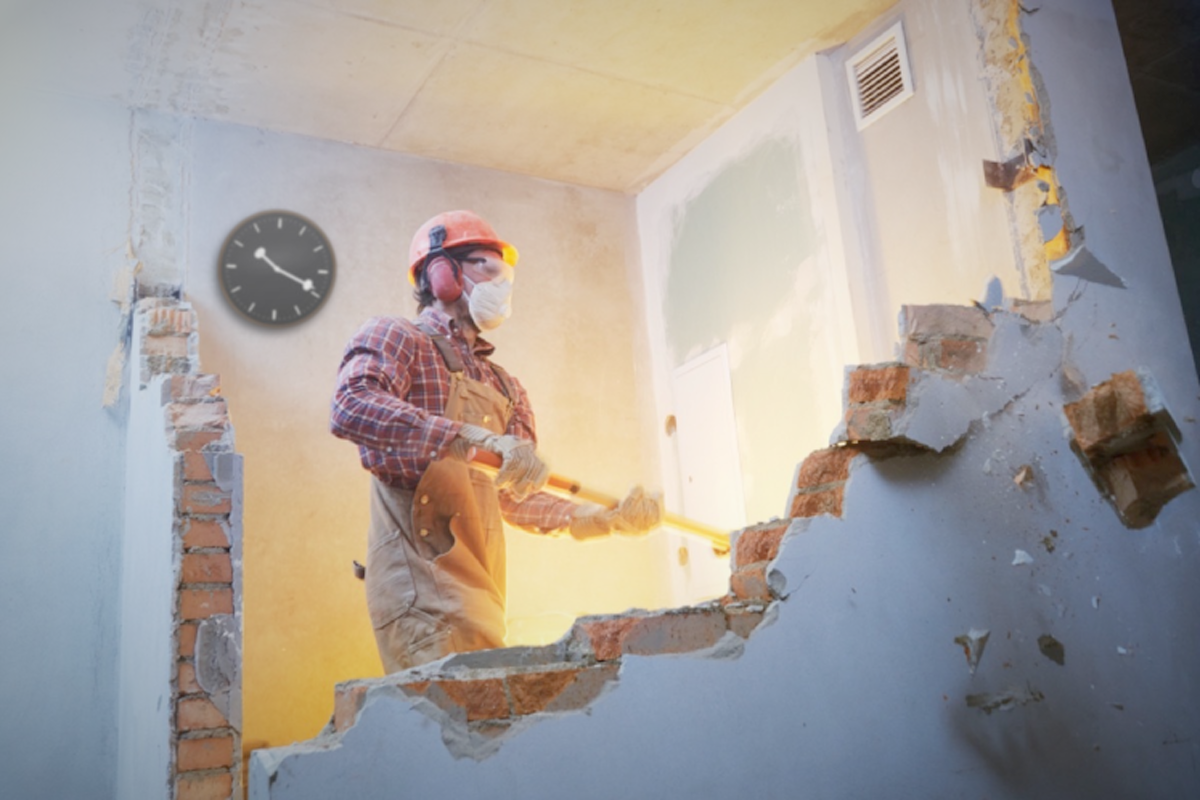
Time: {"hour": 10, "minute": 19}
